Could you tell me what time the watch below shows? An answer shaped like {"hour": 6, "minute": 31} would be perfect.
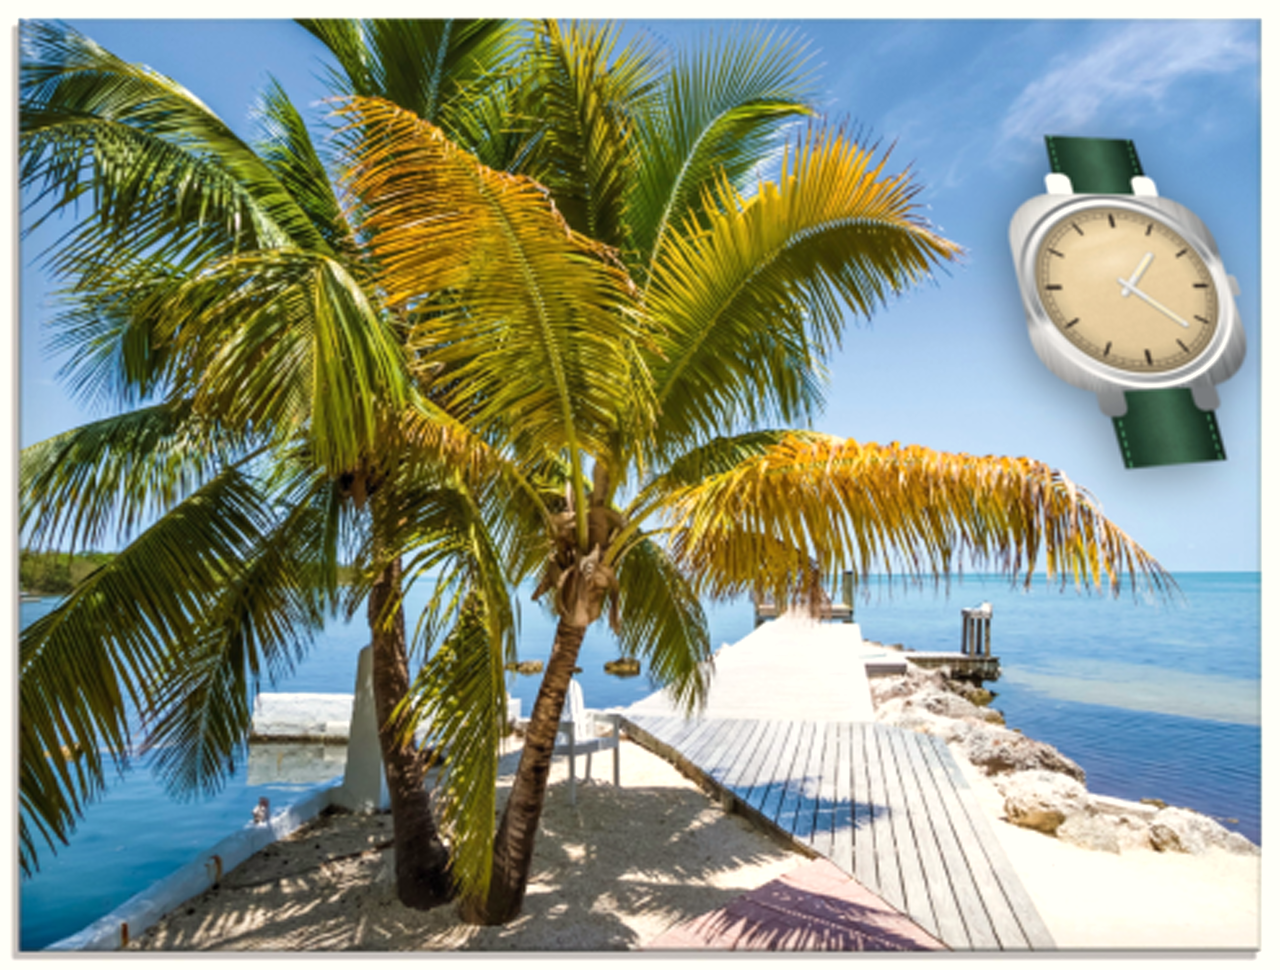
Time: {"hour": 1, "minute": 22}
